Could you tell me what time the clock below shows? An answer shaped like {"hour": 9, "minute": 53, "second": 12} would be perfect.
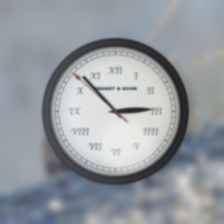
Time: {"hour": 2, "minute": 52, "second": 52}
